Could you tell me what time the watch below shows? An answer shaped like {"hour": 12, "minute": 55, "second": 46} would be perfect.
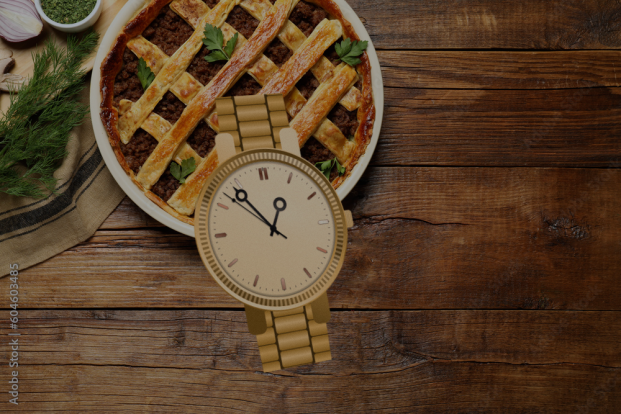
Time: {"hour": 12, "minute": 53, "second": 52}
